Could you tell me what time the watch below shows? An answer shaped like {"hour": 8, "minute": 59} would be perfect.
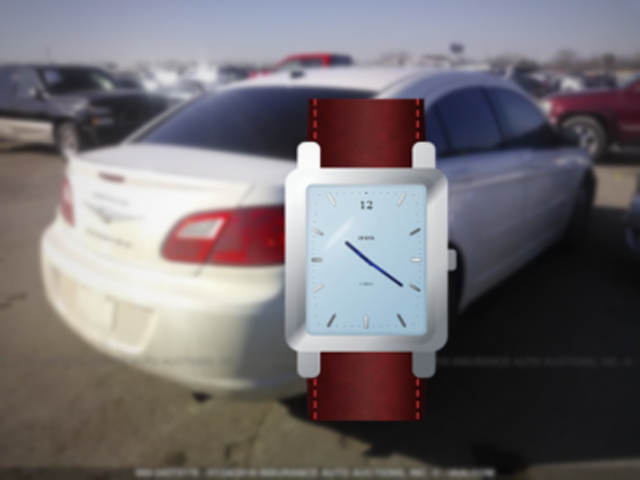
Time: {"hour": 10, "minute": 21}
